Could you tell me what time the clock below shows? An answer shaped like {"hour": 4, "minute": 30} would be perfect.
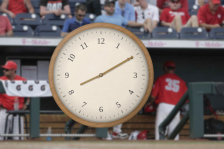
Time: {"hour": 8, "minute": 10}
